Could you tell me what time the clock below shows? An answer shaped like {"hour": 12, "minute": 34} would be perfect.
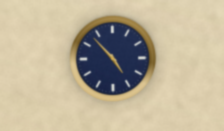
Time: {"hour": 4, "minute": 53}
